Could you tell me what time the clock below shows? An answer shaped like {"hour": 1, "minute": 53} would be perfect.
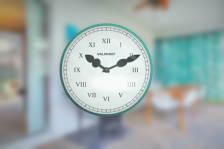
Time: {"hour": 10, "minute": 11}
